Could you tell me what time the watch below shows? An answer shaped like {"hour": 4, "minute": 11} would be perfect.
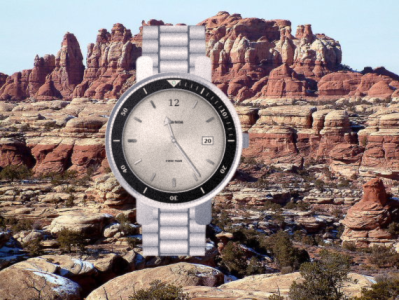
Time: {"hour": 11, "minute": 24}
